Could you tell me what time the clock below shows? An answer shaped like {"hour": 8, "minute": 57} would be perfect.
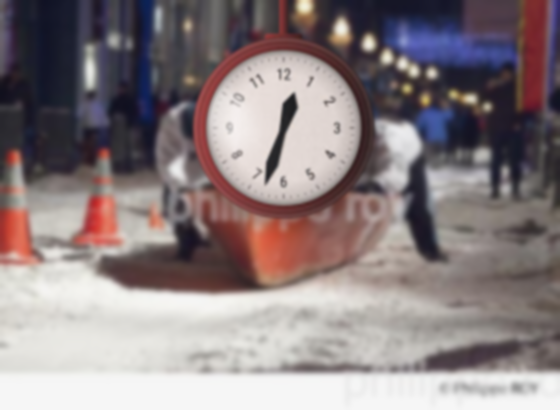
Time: {"hour": 12, "minute": 33}
